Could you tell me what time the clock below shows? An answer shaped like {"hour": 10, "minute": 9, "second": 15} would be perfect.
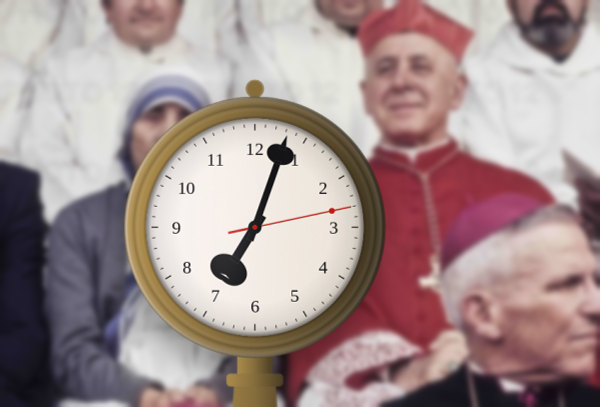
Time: {"hour": 7, "minute": 3, "second": 13}
